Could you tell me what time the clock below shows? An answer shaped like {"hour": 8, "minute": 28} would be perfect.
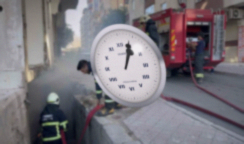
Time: {"hour": 1, "minute": 4}
